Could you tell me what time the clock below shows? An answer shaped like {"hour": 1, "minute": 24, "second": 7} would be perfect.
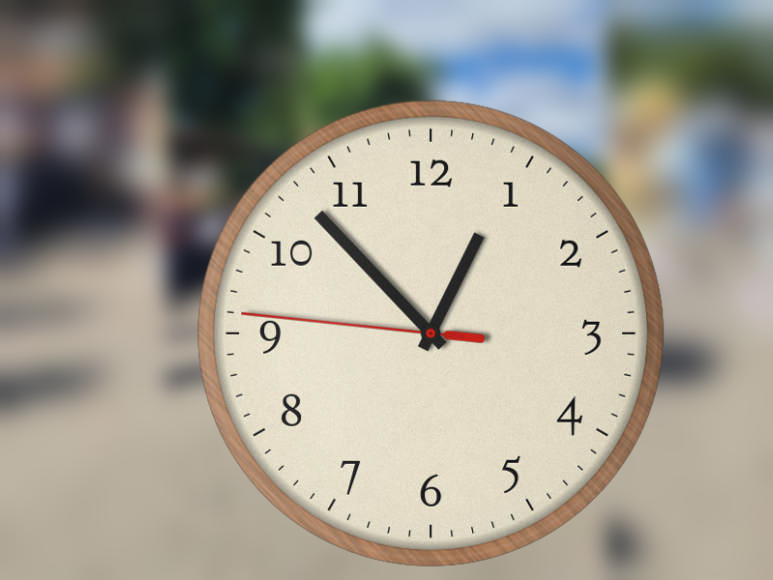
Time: {"hour": 12, "minute": 52, "second": 46}
